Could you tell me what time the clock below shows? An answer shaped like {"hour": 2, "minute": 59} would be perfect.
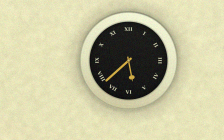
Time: {"hour": 5, "minute": 38}
